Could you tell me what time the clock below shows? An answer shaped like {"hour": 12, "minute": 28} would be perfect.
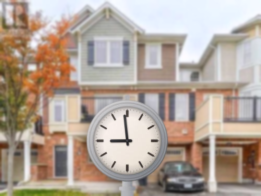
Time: {"hour": 8, "minute": 59}
